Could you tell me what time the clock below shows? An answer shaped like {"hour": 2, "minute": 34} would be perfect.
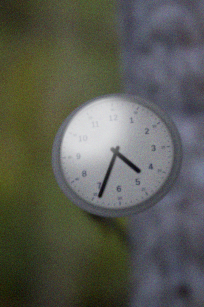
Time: {"hour": 4, "minute": 34}
